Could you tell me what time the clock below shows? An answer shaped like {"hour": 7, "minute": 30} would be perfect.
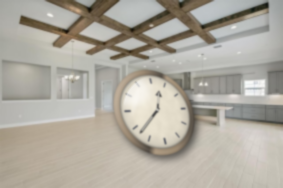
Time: {"hour": 12, "minute": 38}
